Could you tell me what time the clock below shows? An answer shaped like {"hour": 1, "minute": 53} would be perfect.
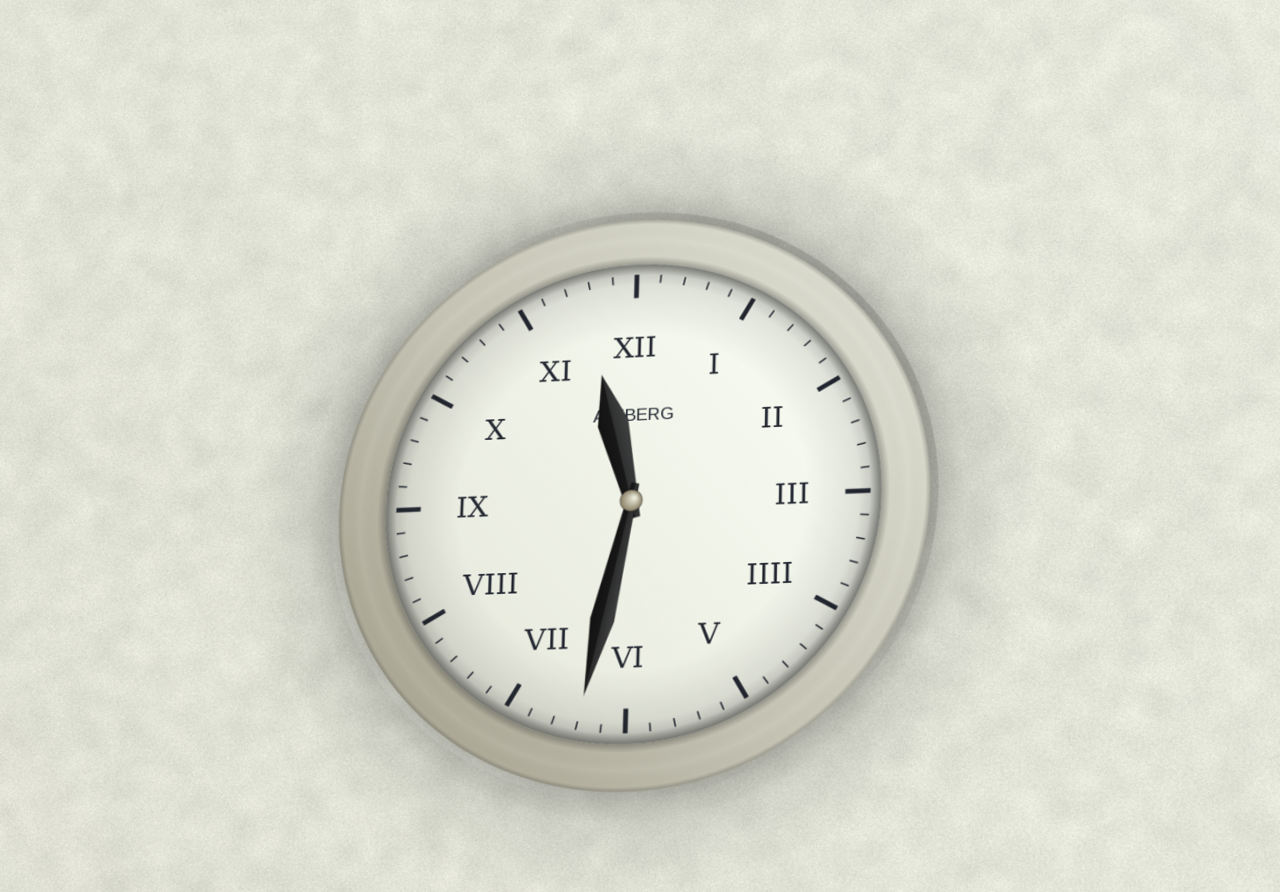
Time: {"hour": 11, "minute": 32}
